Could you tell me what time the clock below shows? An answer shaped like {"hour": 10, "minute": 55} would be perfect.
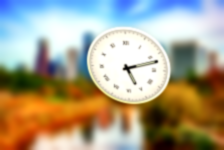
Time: {"hour": 5, "minute": 12}
